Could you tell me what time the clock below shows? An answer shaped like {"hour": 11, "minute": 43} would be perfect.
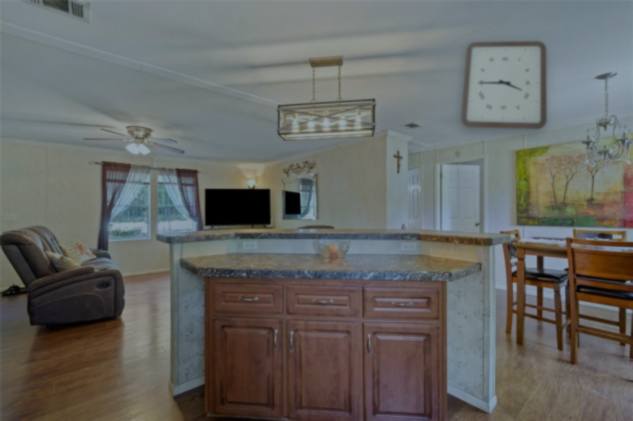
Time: {"hour": 3, "minute": 45}
